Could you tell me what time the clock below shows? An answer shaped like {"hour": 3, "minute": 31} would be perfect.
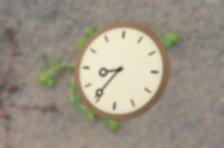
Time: {"hour": 8, "minute": 36}
